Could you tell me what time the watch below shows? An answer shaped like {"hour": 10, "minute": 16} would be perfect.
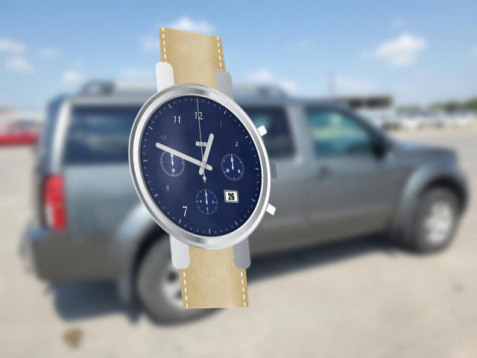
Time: {"hour": 12, "minute": 48}
